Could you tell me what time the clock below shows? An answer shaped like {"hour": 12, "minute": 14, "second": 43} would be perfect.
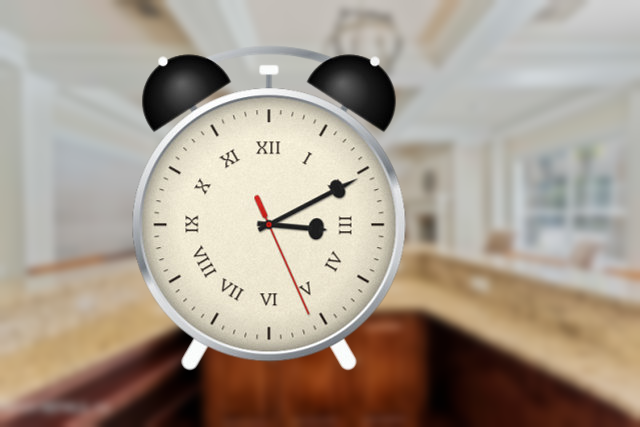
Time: {"hour": 3, "minute": 10, "second": 26}
